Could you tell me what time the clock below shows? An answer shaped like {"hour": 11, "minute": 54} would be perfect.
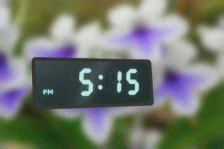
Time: {"hour": 5, "minute": 15}
